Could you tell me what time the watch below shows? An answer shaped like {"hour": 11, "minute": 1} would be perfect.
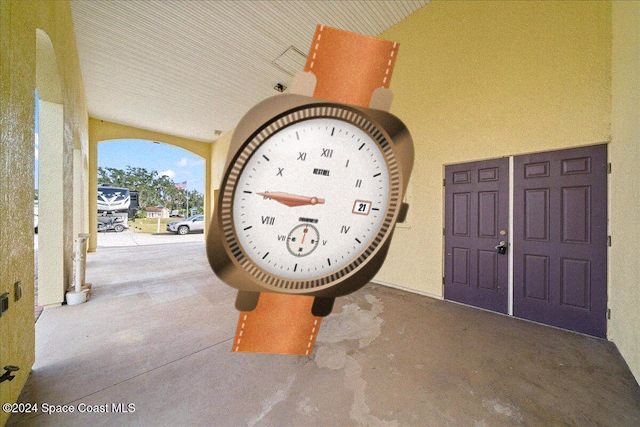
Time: {"hour": 8, "minute": 45}
